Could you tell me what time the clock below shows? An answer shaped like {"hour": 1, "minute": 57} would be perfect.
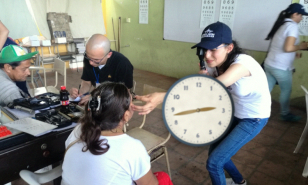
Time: {"hour": 2, "minute": 43}
